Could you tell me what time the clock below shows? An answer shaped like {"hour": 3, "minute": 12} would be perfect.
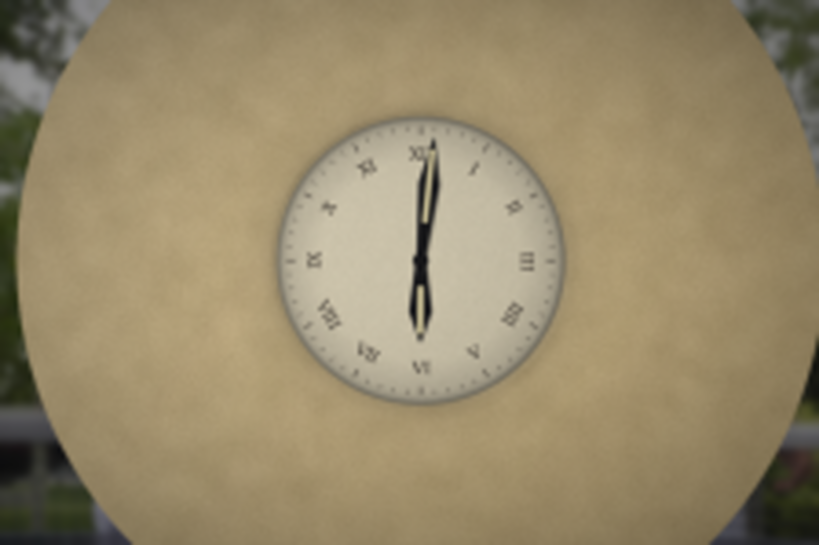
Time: {"hour": 6, "minute": 1}
